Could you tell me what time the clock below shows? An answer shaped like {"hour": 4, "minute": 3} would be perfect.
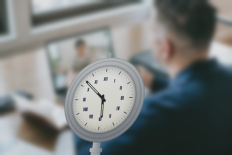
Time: {"hour": 5, "minute": 52}
